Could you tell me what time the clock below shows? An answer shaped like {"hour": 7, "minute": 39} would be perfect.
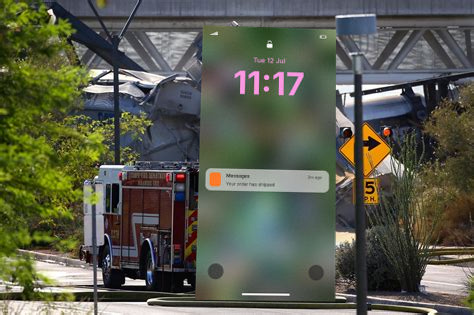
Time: {"hour": 11, "minute": 17}
